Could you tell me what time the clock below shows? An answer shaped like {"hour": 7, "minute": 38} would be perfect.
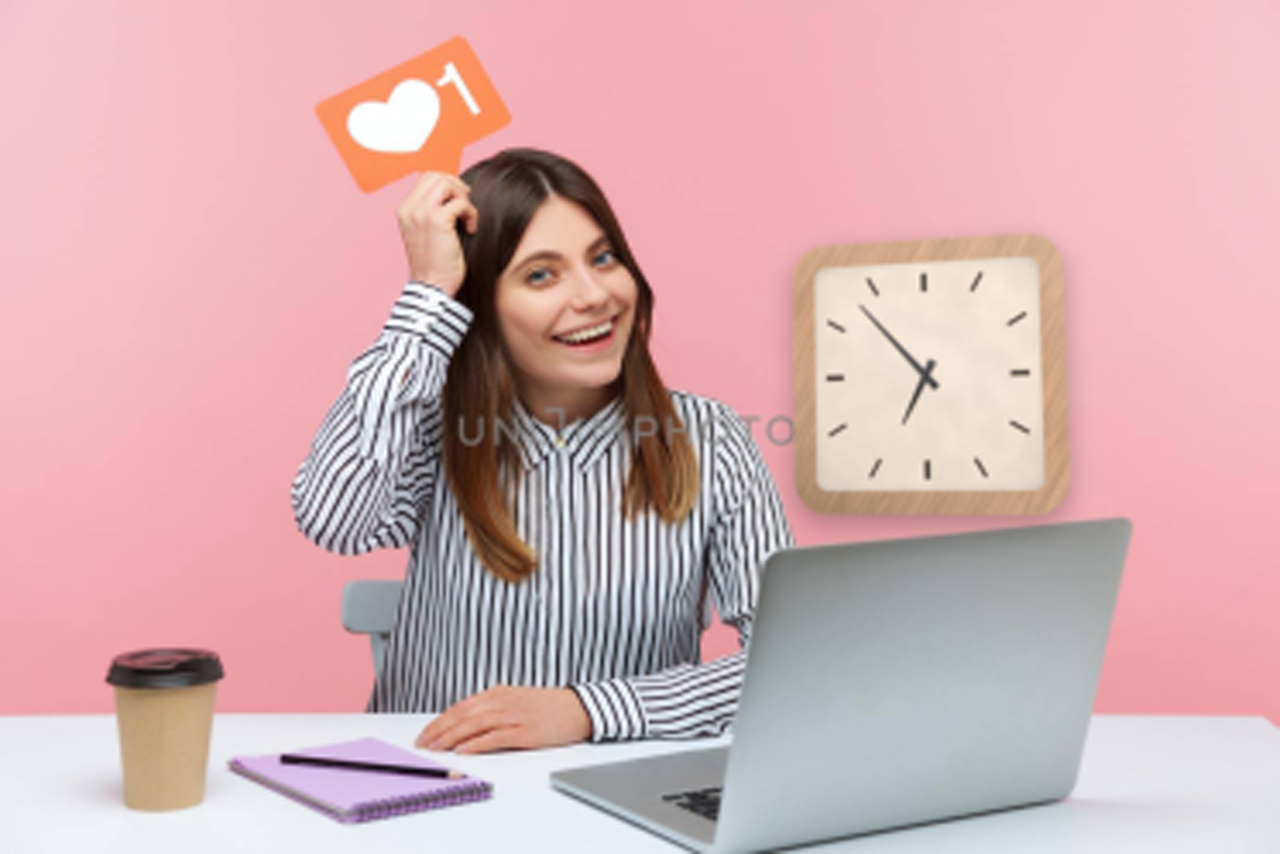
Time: {"hour": 6, "minute": 53}
